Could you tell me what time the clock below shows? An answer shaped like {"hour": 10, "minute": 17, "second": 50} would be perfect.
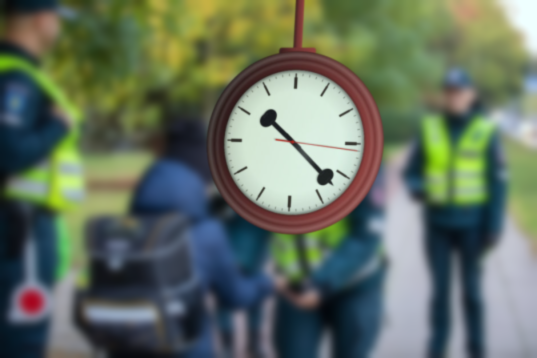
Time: {"hour": 10, "minute": 22, "second": 16}
